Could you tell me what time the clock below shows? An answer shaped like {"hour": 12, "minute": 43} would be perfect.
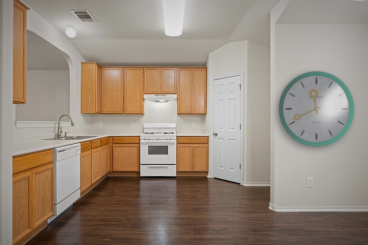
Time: {"hour": 11, "minute": 41}
